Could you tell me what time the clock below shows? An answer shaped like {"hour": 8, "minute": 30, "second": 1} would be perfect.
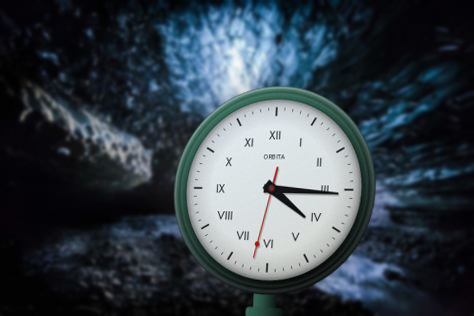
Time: {"hour": 4, "minute": 15, "second": 32}
